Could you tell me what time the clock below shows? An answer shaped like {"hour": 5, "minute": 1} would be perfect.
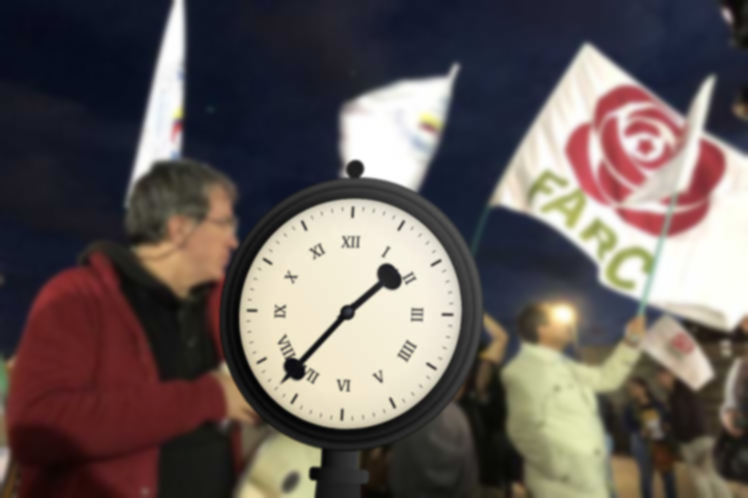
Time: {"hour": 1, "minute": 37}
